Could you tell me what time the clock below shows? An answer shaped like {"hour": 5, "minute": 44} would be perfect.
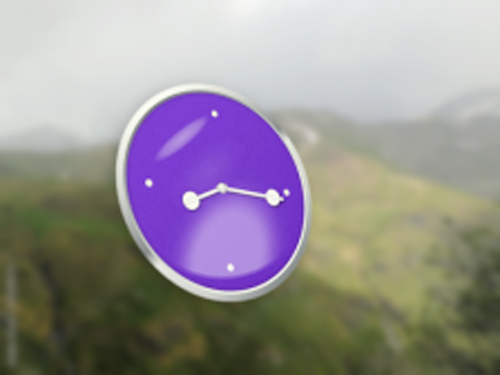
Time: {"hour": 8, "minute": 16}
